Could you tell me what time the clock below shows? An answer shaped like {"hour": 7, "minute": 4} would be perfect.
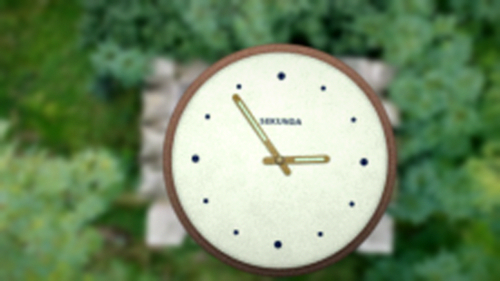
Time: {"hour": 2, "minute": 54}
